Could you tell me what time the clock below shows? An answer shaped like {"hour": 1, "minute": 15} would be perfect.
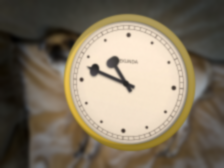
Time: {"hour": 10, "minute": 48}
